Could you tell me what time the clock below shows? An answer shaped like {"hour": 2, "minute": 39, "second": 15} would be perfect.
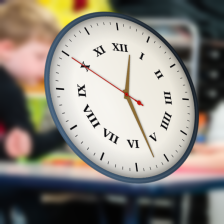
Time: {"hour": 12, "minute": 26, "second": 50}
